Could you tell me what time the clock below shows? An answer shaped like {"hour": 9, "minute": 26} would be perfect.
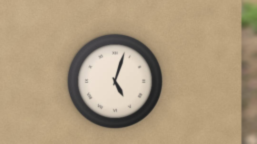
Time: {"hour": 5, "minute": 3}
